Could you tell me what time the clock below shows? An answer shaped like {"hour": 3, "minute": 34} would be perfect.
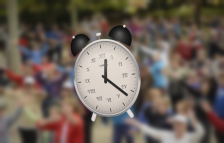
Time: {"hour": 12, "minute": 22}
